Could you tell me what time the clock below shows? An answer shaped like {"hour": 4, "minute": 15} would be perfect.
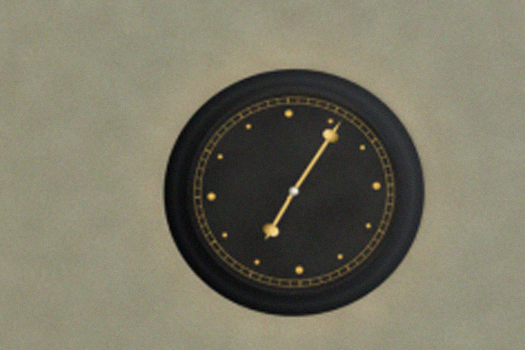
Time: {"hour": 7, "minute": 6}
